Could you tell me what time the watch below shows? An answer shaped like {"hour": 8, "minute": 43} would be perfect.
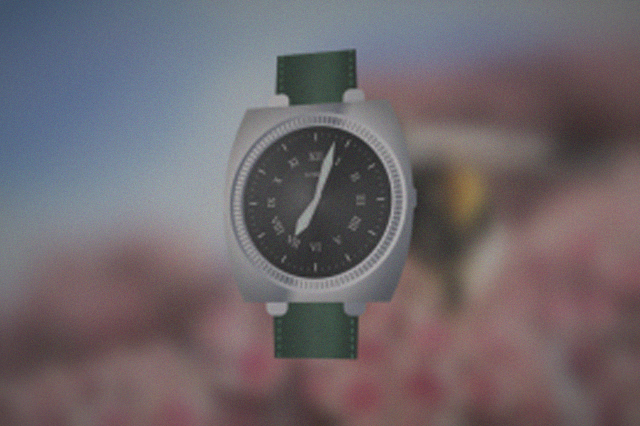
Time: {"hour": 7, "minute": 3}
